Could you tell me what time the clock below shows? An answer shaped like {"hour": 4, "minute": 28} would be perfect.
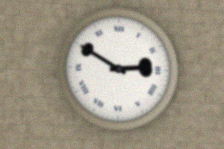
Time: {"hour": 2, "minute": 50}
